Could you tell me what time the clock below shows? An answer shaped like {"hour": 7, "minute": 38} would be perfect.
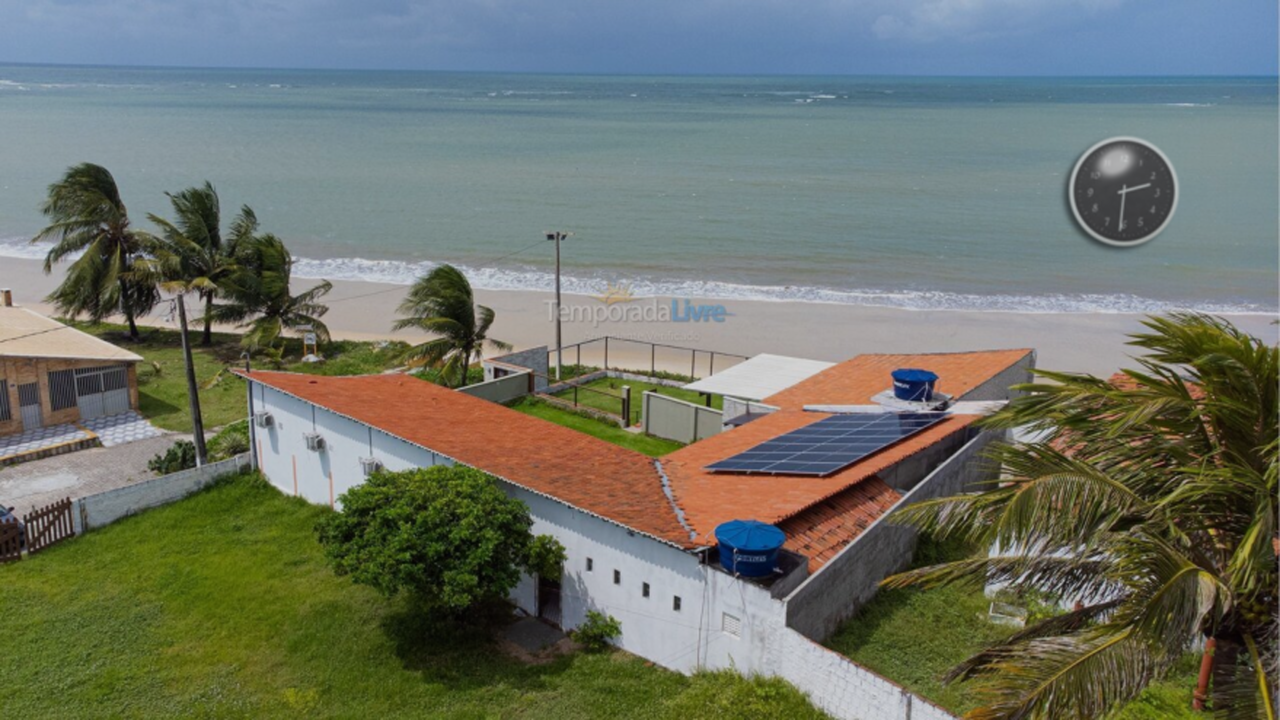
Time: {"hour": 2, "minute": 31}
